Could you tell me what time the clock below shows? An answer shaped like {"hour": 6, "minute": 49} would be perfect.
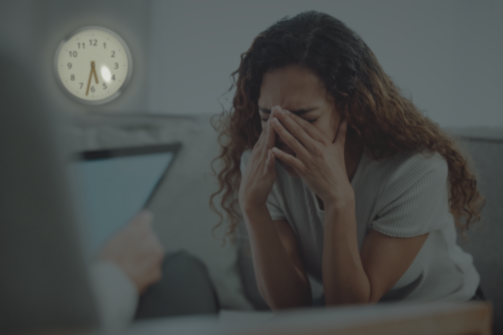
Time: {"hour": 5, "minute": 32}
